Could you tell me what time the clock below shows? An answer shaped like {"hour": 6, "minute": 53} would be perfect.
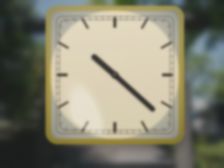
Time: {"hour": 10, "minute": 22}
